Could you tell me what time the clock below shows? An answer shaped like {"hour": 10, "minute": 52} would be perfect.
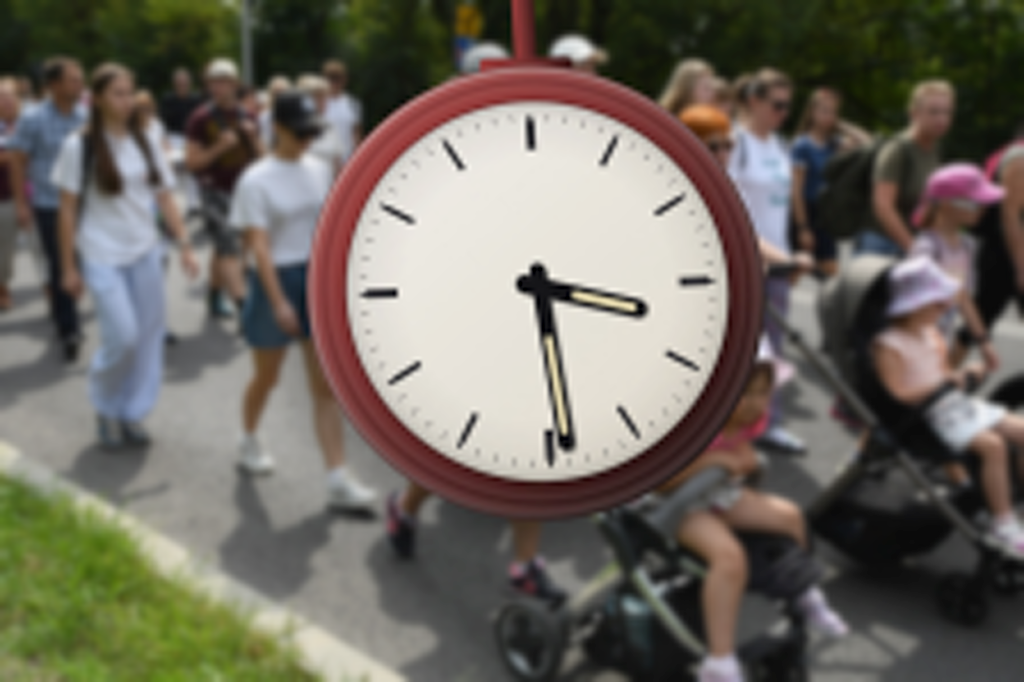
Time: {"hour": 3, "minute": 29}
